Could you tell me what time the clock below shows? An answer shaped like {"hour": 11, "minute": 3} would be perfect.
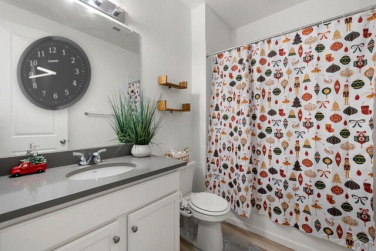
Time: {"hour": 9, "minute": 44}
